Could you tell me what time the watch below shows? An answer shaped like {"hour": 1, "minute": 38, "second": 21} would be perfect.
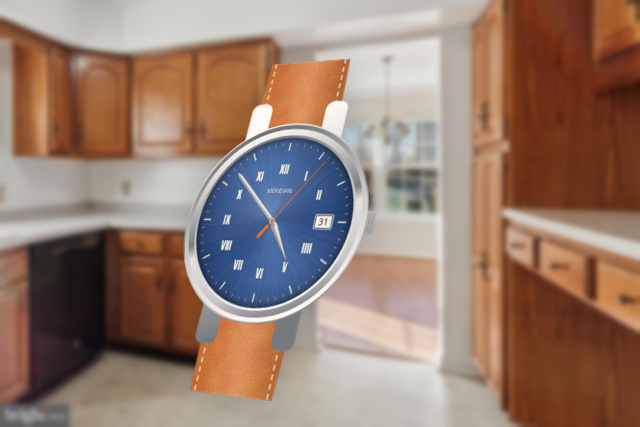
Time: {"hour": 4, "minute": 52, "second": 6}
